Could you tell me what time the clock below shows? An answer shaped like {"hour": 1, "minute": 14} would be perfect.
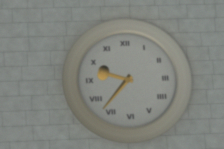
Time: {"hour": 9, "minute": 37}
